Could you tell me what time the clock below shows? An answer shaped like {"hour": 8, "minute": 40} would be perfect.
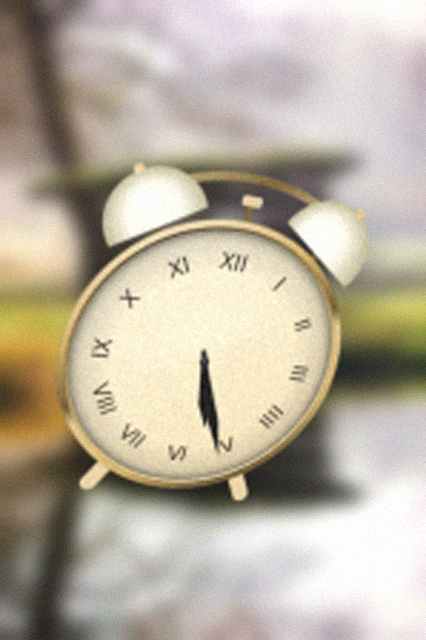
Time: {"hour": 5, "minute": 26}
